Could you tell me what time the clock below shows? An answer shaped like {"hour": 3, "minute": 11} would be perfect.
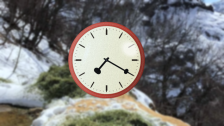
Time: {"hour": 7, "minute": 20}
